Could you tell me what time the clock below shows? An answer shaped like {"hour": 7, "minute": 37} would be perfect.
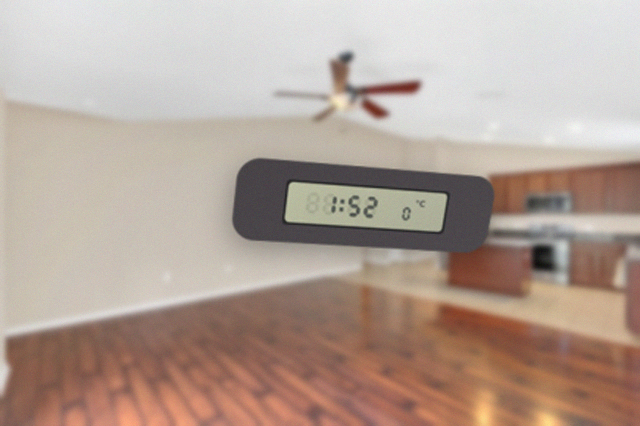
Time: {"hour": 1, "minute": 52}
